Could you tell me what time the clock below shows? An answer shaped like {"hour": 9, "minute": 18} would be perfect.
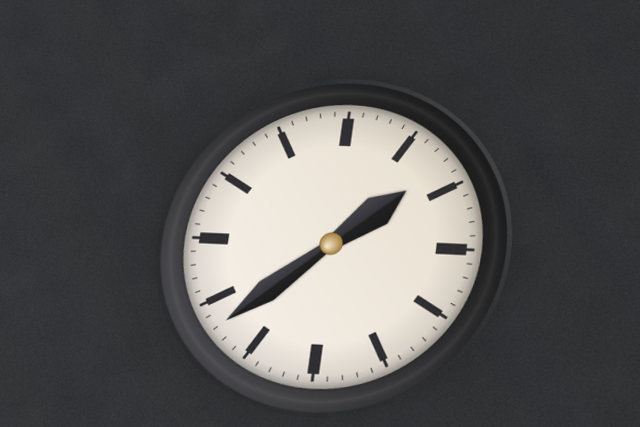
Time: {"hour": 1, "minute": 38}
